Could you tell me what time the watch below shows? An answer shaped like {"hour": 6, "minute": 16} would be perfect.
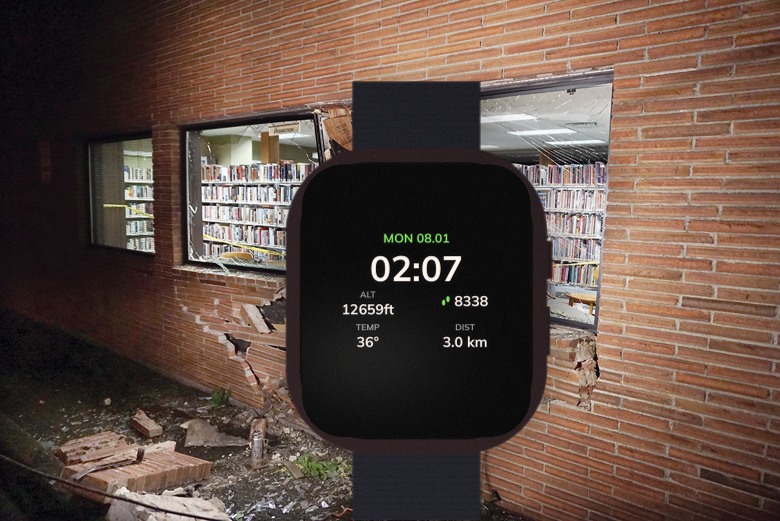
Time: {"hour": 2, "minute": 7}
